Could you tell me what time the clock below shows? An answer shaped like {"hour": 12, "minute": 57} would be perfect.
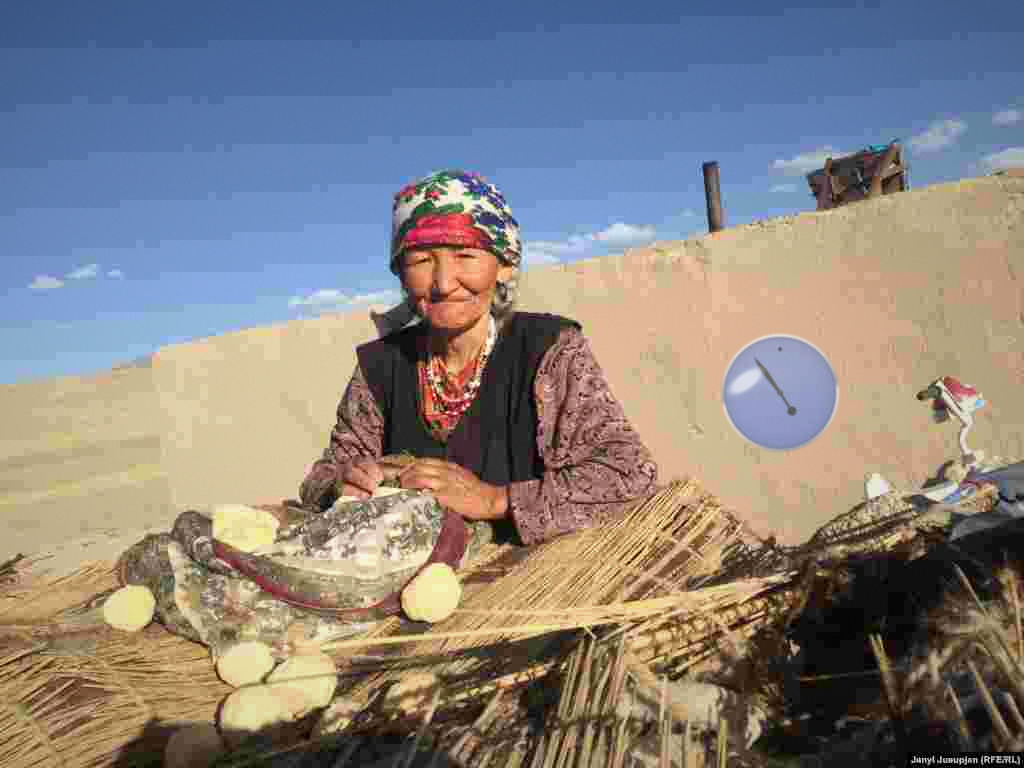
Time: {"hour": 4, "minute": 54}
